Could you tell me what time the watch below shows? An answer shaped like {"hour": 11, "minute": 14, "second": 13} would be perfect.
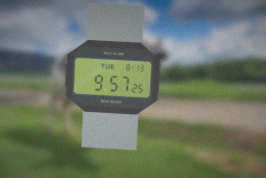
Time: {"hour": 9, "minute": 57, "second": 25}
